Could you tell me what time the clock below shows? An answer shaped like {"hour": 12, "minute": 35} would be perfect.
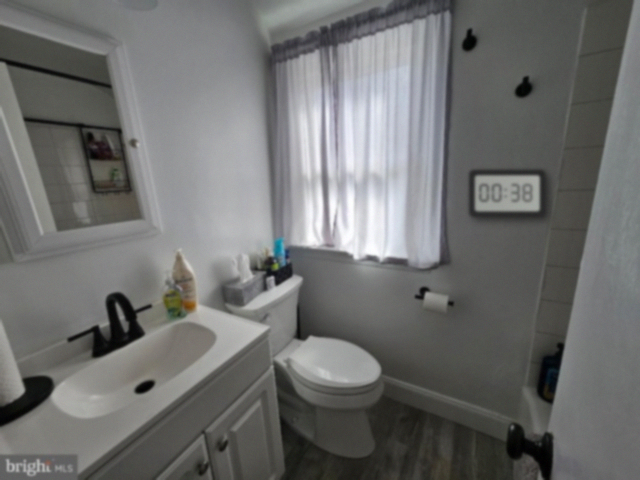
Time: {"hour": 0, "minute": 38}
